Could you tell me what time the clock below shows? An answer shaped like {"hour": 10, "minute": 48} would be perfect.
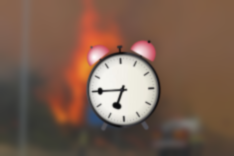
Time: {"hour": 6, "minute": 45}
